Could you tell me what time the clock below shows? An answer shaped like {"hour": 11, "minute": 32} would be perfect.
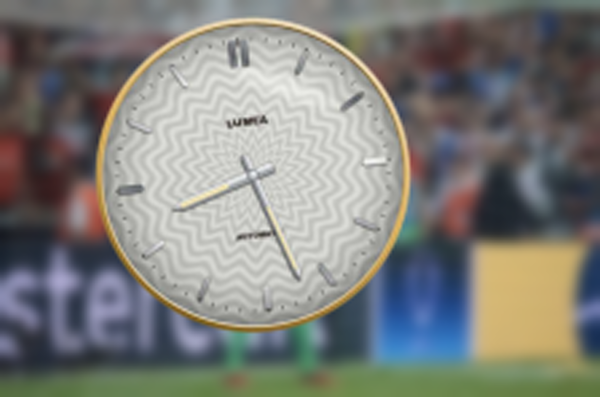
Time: {"hour": 8, "minute": 27}
